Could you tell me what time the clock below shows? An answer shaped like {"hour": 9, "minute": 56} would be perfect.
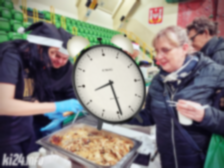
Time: {"hour": 8, "minute": 29}
